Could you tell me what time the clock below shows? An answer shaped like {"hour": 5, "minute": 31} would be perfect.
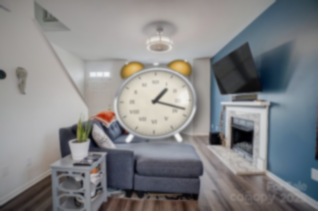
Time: {"hour": 1, "minute": 18}
